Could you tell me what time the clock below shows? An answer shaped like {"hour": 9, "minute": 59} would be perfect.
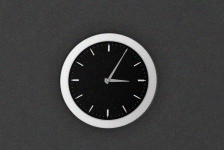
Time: {"hour": 3, "minute": 5}
